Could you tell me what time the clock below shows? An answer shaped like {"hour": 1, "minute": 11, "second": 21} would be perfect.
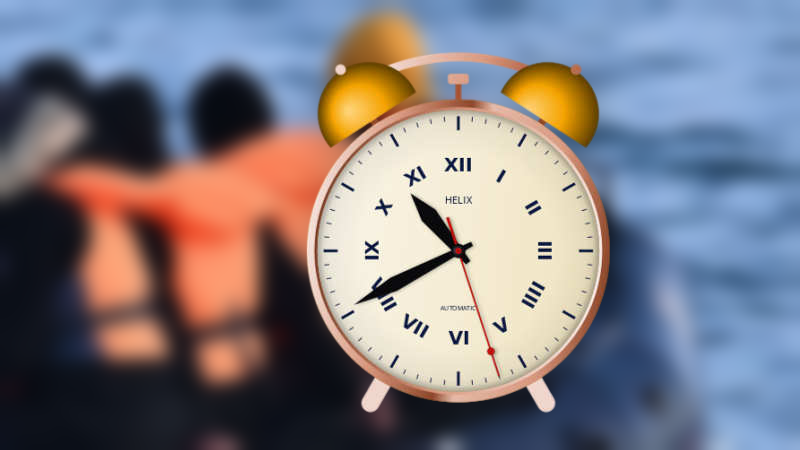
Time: {"hour": 10, "minute": 40, "second": 27}
